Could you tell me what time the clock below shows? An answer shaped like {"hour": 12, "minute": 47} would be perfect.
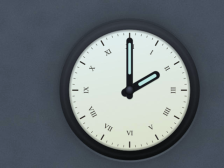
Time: {"hour": 2, "minute": 0}
